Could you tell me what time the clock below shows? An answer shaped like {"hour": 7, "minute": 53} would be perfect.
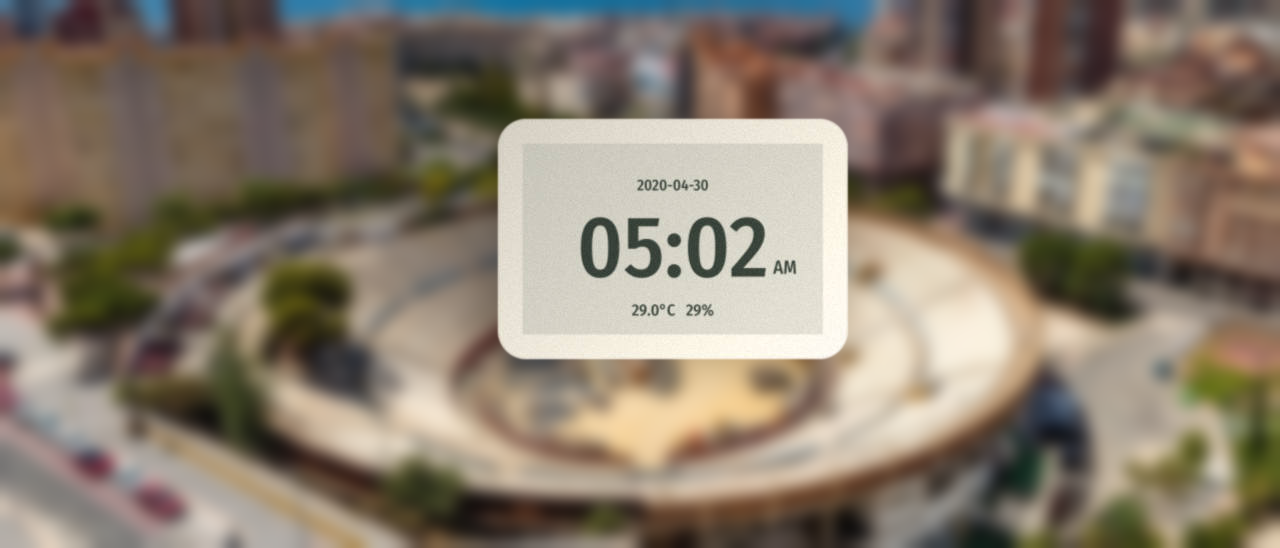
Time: {"hour": 5, "minute": 2}
